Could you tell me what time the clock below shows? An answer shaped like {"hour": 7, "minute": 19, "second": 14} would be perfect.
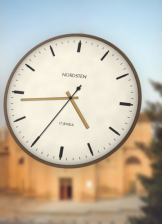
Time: {"hour": 4, "minute": 43, "second": 35}
